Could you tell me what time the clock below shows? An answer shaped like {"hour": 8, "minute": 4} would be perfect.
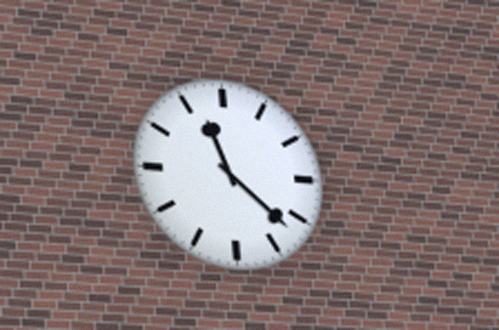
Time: {"hour": 11, "minute": 22}
